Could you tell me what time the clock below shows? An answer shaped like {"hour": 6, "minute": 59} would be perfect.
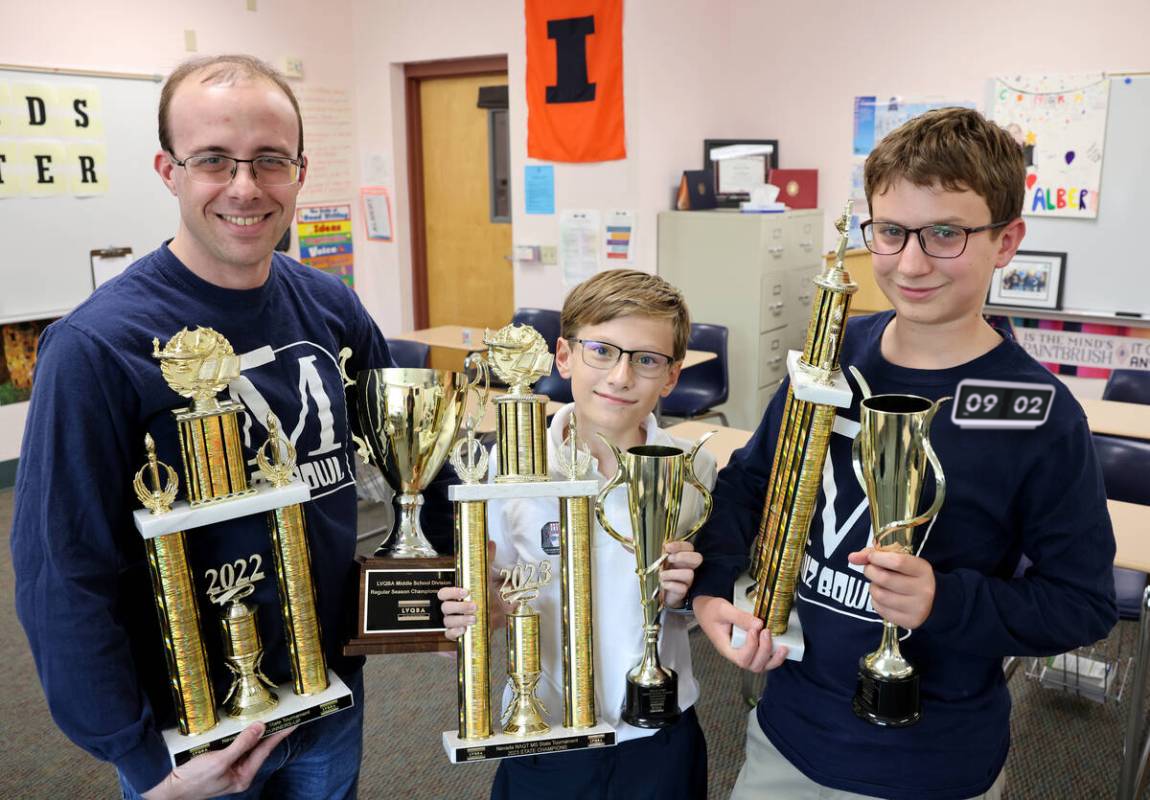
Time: {"hour": 9, "minute": 2}
